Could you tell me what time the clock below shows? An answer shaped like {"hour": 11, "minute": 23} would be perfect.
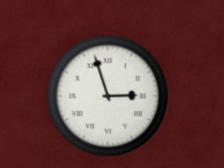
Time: {"hour": 2, "minute": 57}
